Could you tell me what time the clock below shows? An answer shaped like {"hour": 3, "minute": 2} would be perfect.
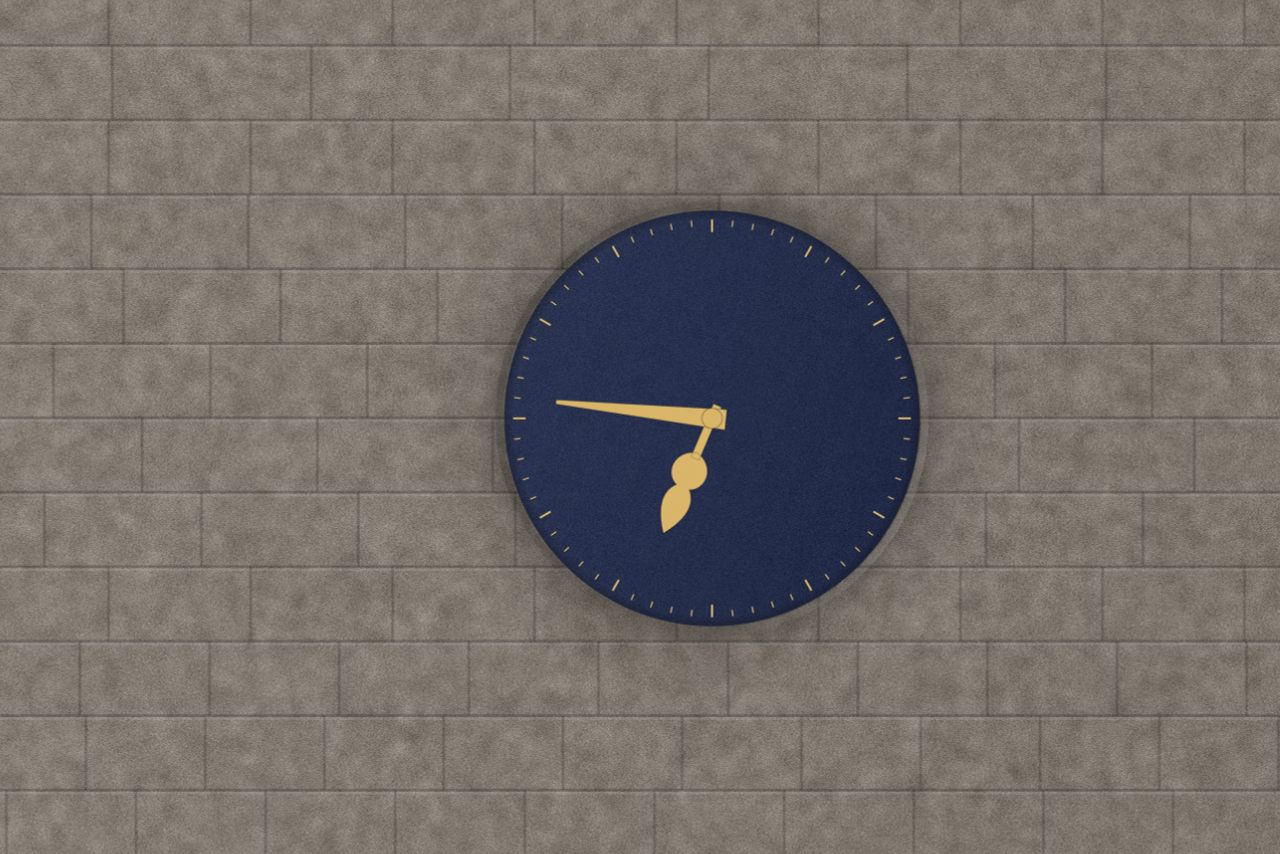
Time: {"hour": 6, "minute": 46}
